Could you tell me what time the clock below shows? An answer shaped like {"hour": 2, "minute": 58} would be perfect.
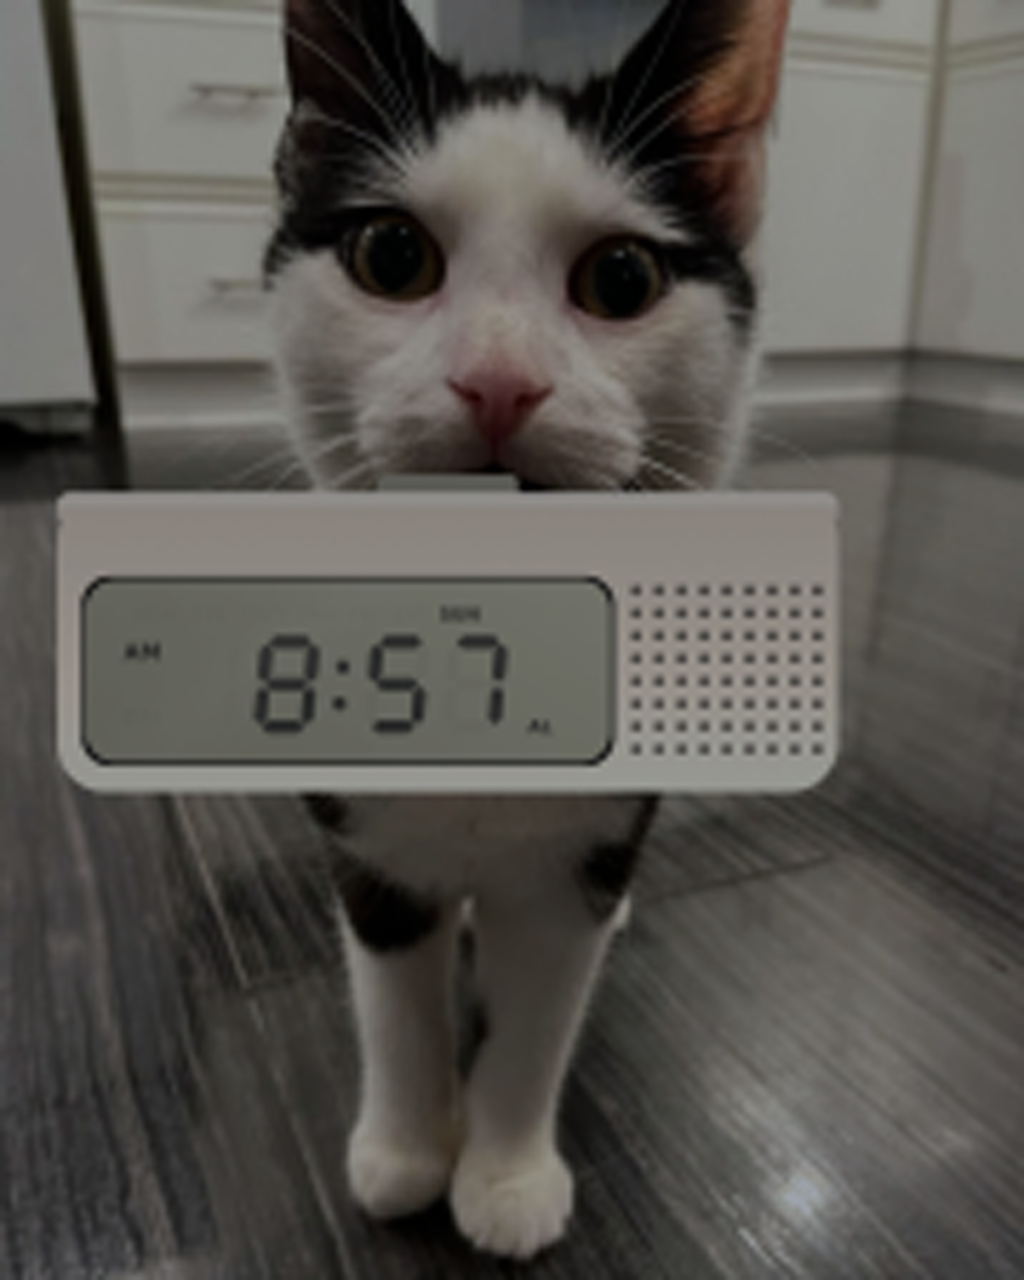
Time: {"hour": 8, "minute": 57}
